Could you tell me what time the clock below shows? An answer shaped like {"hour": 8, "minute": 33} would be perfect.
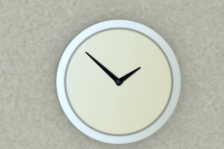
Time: {"hour": 1, "minute": 52}
